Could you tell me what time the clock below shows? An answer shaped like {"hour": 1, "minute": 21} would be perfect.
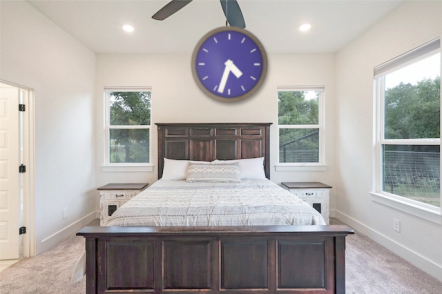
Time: {"hour": 4, "minute": 33}
